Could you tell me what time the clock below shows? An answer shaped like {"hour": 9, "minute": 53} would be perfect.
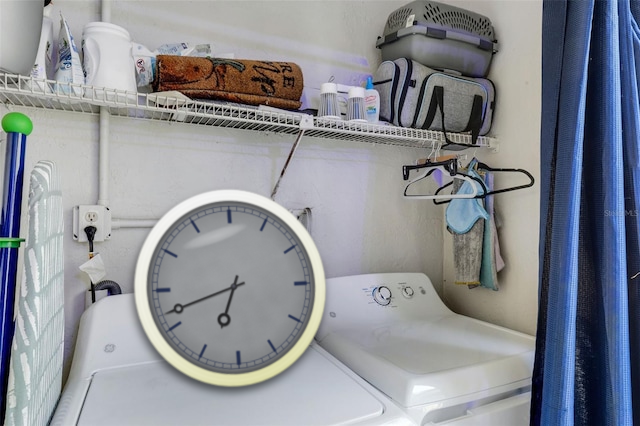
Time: {"hour": 6, "minute": 42}
